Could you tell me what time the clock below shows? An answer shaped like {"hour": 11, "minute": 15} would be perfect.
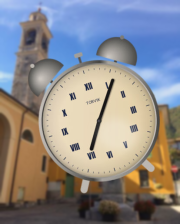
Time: {"hour": 7, "minute": 6}
